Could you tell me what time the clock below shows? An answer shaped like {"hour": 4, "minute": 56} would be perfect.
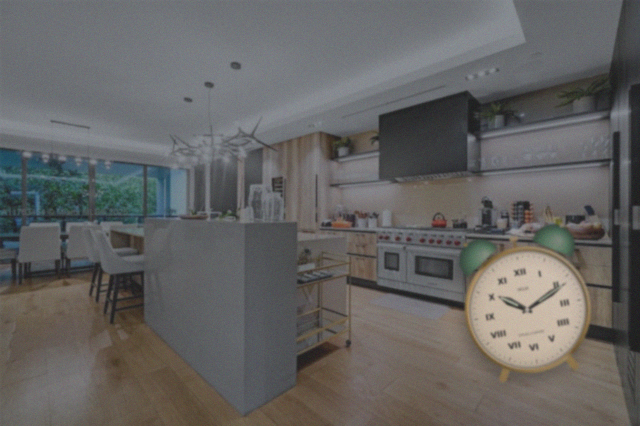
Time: {"hour": 10, "minute": 11}
